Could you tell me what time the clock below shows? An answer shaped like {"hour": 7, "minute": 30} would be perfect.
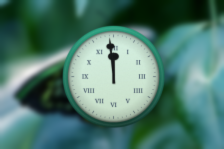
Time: {"hour": 11, "minute": 59}
